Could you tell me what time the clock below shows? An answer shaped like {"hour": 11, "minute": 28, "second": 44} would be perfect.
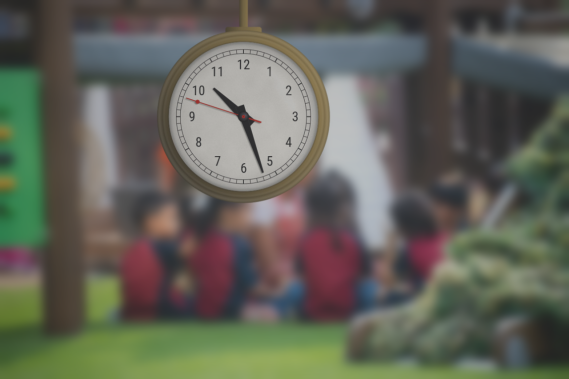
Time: {"hour": 10, "minute": 26, "second": 48}
